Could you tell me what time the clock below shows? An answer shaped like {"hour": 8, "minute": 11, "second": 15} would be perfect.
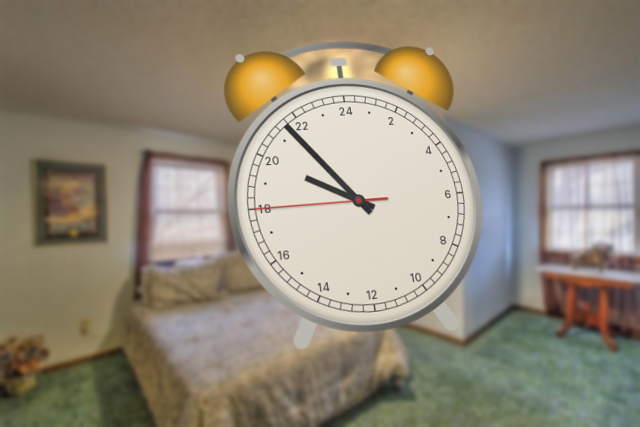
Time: {"hour": 19, "minute": 53, "second": 45}
